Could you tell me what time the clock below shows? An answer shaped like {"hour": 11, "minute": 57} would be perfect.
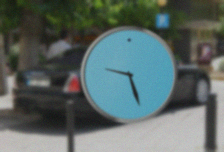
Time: {"hour": 9, "minute": 27}
